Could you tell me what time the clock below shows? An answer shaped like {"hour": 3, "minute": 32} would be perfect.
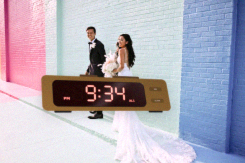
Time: {"hour": 9, "minute": 34}
